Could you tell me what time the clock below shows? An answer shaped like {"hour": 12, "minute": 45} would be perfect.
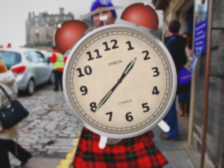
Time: {"hour": 1, "minute": 39}
